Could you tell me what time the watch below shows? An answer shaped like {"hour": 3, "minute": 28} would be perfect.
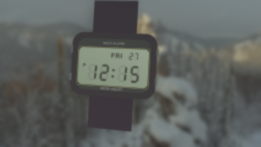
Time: {"hour": 12, "minute": 15}
